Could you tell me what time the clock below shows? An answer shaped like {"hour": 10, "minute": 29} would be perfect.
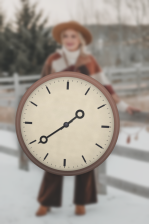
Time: {"hour": 1, "minute": 39}
